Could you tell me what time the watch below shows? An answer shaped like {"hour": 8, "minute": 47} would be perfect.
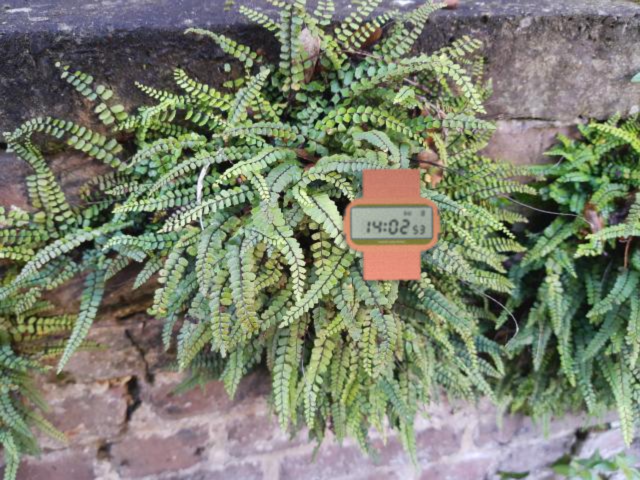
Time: {"hour": 14, "minute": 2}
